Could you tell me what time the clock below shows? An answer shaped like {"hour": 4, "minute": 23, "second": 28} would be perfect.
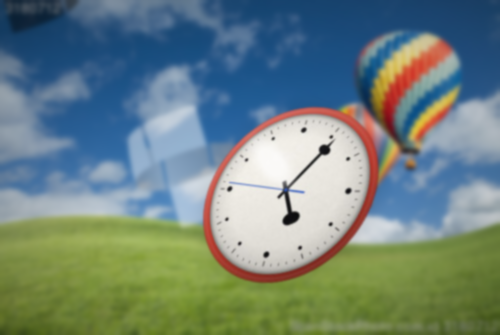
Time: {"hour": 5, "minute": 5, "second": 46}
